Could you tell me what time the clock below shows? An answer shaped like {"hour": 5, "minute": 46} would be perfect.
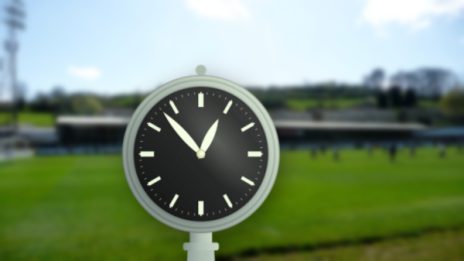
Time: {"hour": 12, "minute": 53}
